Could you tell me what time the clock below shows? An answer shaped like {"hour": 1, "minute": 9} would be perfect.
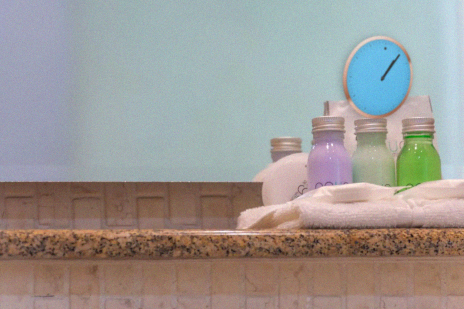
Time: {"hour": 1, "minute": 6}
